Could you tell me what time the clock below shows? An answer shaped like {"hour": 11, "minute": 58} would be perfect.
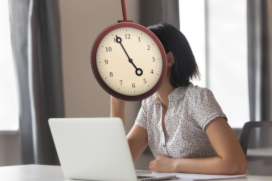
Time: {"hour": 4, "minute": 56}
